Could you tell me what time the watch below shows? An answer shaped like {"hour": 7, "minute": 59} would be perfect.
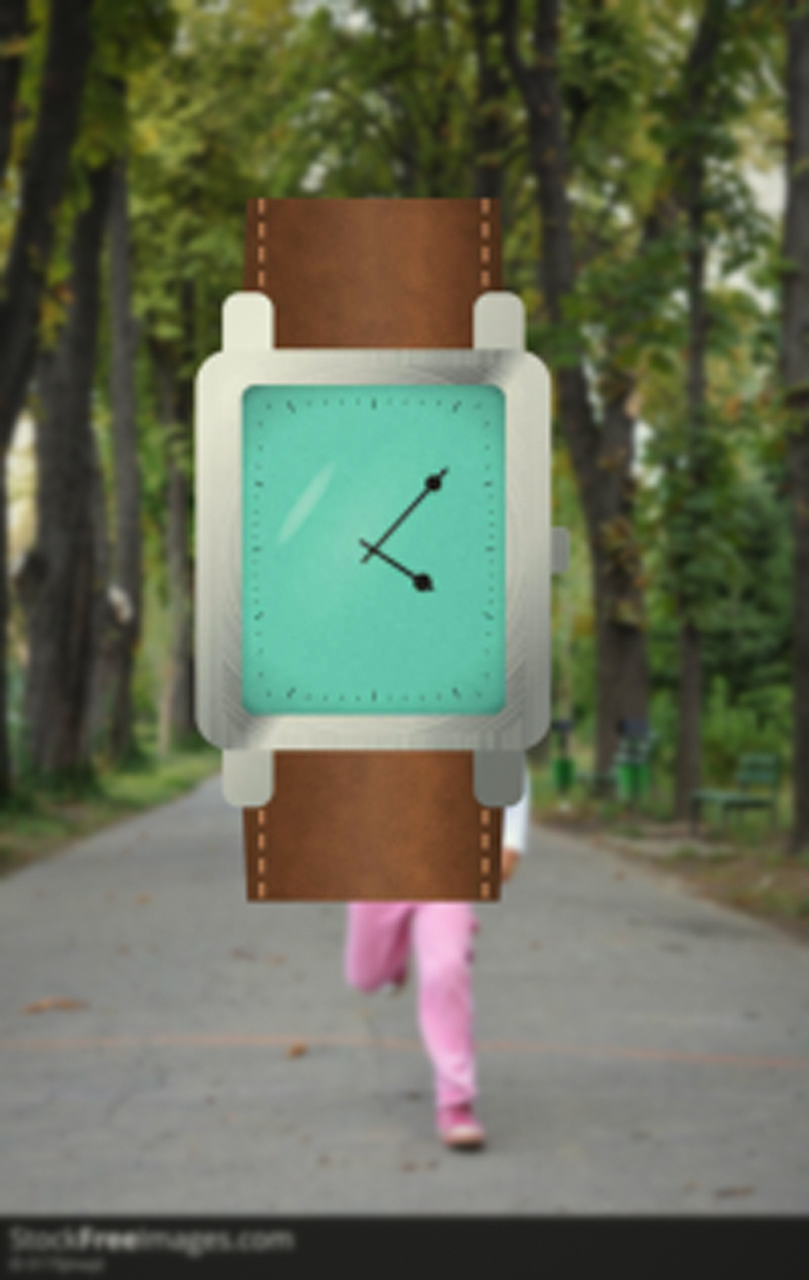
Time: {"hour": 4, "minute": 7}
